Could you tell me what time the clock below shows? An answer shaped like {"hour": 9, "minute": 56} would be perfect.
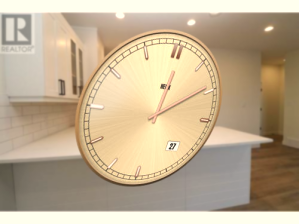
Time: {"hour": 12, "minute": 9}
